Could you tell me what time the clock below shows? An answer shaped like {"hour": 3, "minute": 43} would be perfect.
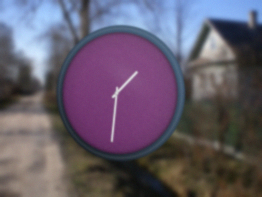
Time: {"hour": 1, "minute": 31}
